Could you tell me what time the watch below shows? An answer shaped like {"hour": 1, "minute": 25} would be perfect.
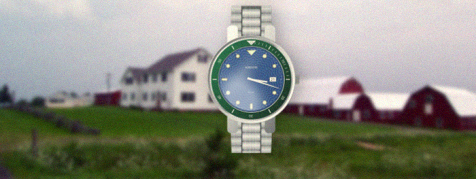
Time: {"hour": 3, "minute": 18}
